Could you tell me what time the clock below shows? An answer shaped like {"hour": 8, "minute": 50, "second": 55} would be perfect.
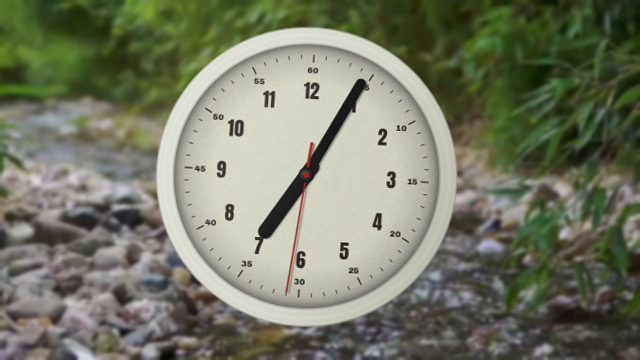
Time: {"hour": 7, "minute": 4, "second": 31}
